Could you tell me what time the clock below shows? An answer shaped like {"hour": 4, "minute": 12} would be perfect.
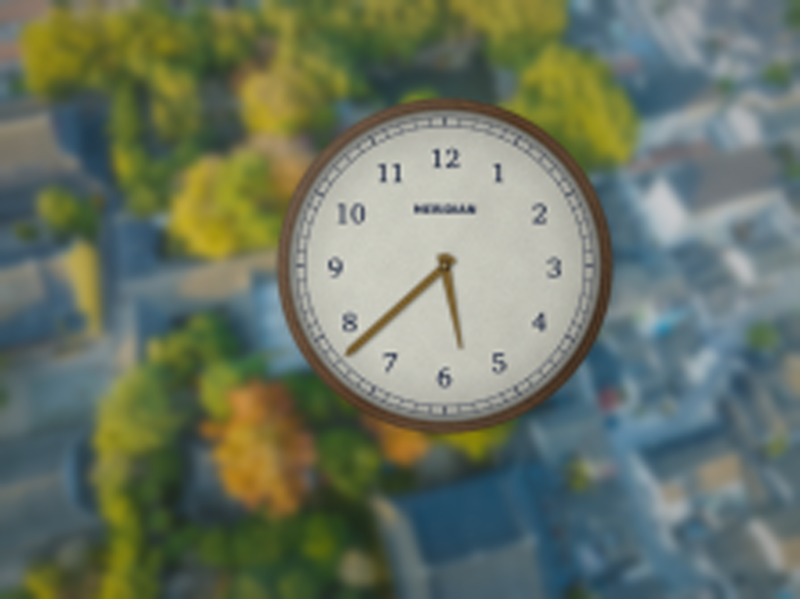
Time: {"hour": 5, "minute": 38}
